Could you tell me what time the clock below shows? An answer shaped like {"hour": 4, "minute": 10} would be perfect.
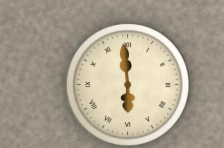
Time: {"hour": 5, "minute": 59}
